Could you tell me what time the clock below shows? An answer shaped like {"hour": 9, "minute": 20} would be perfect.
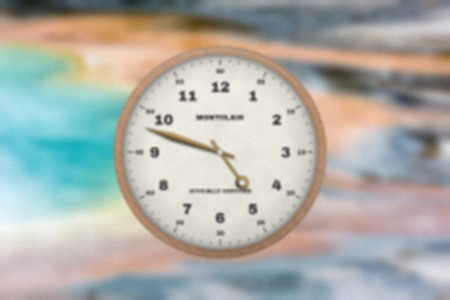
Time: {"hour": 4, "minute": 48}
